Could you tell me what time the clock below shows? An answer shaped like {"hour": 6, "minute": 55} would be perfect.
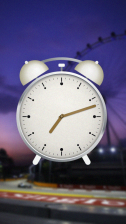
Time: {"hour": 7, "minute": 12}
